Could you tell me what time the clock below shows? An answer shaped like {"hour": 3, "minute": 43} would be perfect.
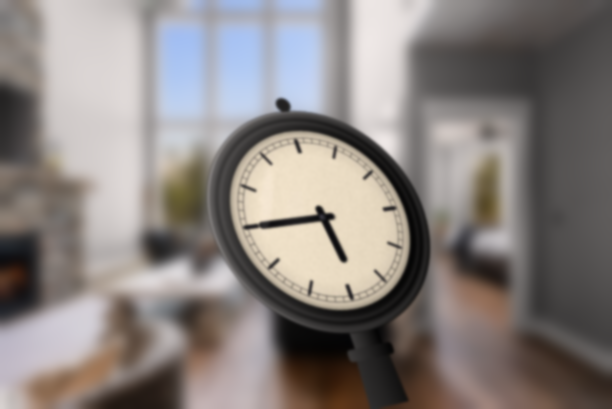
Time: {"hour": 5, "minute": 45}
